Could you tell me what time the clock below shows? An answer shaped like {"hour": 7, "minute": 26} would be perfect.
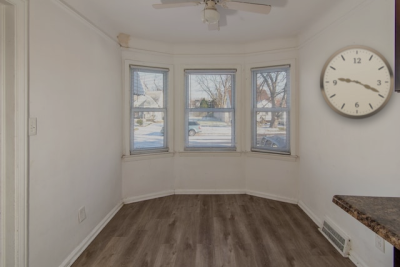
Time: {"hour": 9, "minute": 19}
